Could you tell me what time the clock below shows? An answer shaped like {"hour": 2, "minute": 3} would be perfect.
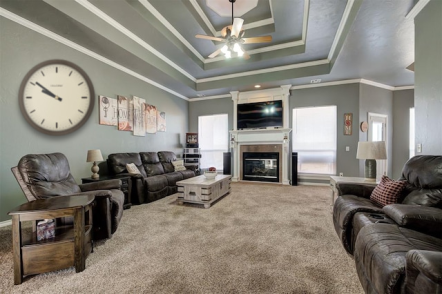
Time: {"hour": 9, "minute": 51}
